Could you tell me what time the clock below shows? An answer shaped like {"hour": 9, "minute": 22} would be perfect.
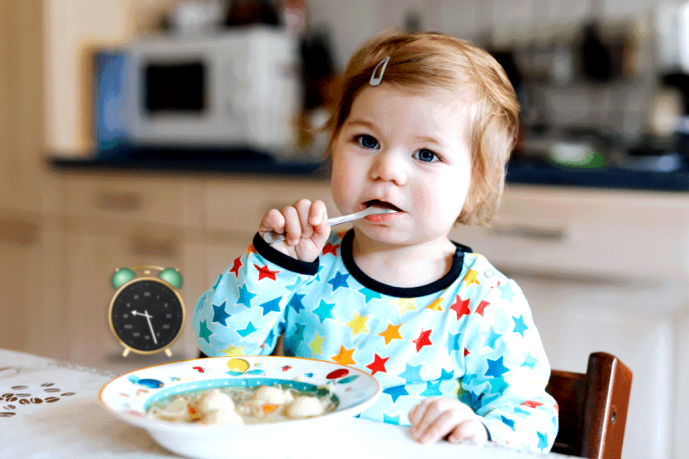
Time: {"hour": 9, "minute": 27}
